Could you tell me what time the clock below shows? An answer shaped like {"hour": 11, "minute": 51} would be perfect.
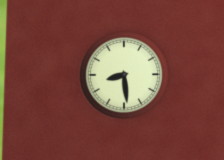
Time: {"hour": 8, "minute": 29}
